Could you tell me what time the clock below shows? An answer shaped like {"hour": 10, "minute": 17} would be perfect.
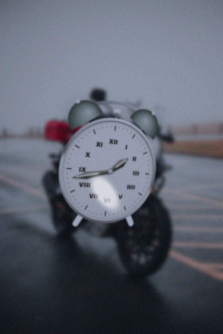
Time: {"hour": 1, "minute": 43}
